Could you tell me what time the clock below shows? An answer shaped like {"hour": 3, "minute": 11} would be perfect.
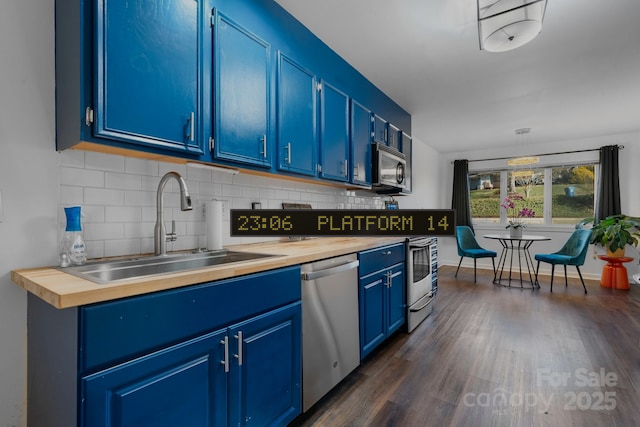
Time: {"hour": 23, "minute": 6}
